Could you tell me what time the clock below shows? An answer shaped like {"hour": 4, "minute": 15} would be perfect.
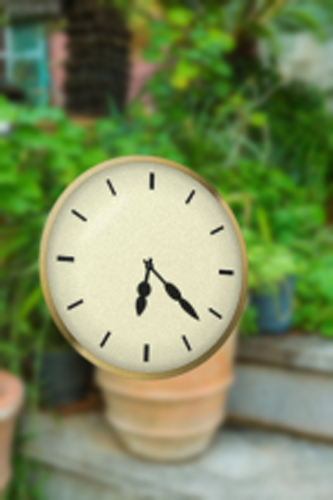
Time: {"hour": 6, "minute": 22}
